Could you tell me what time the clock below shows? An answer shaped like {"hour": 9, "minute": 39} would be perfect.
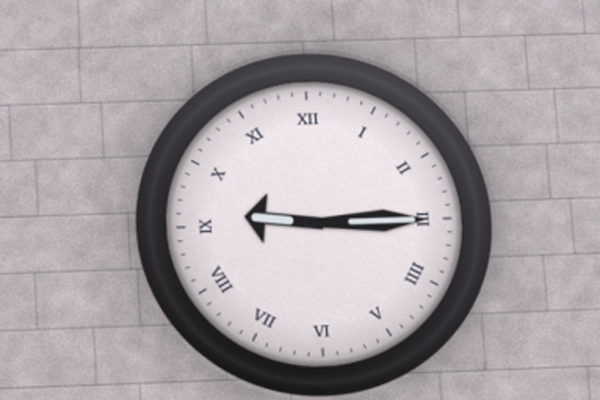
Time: {"hour": 9, "minute": 15}
